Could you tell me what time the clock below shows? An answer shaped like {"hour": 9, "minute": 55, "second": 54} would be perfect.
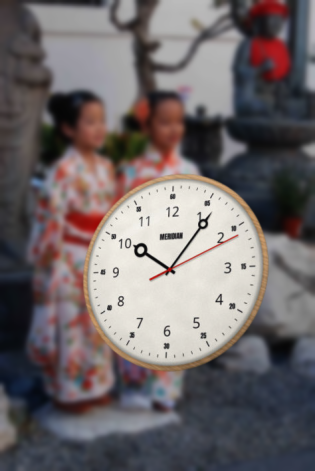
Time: {"hour": 10, "minute": 6, "second": 11}
